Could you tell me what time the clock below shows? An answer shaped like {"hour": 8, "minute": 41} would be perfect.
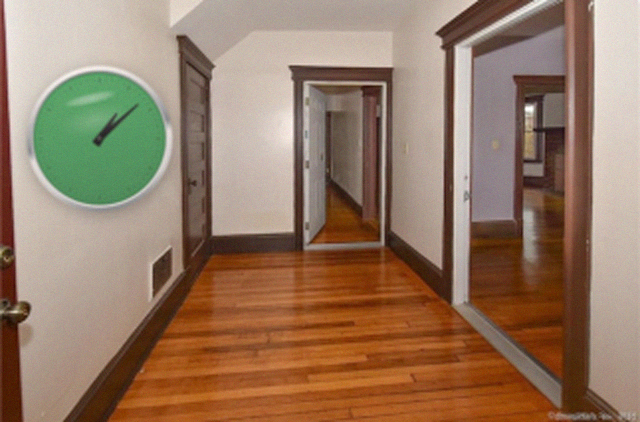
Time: {"hour": 1, "minute": 8}
